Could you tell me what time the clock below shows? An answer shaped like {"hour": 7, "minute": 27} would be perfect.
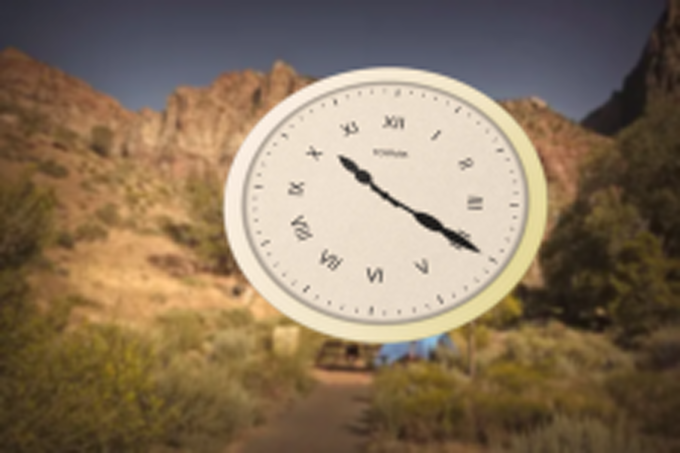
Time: {"hour": 10, "minute": 20}
